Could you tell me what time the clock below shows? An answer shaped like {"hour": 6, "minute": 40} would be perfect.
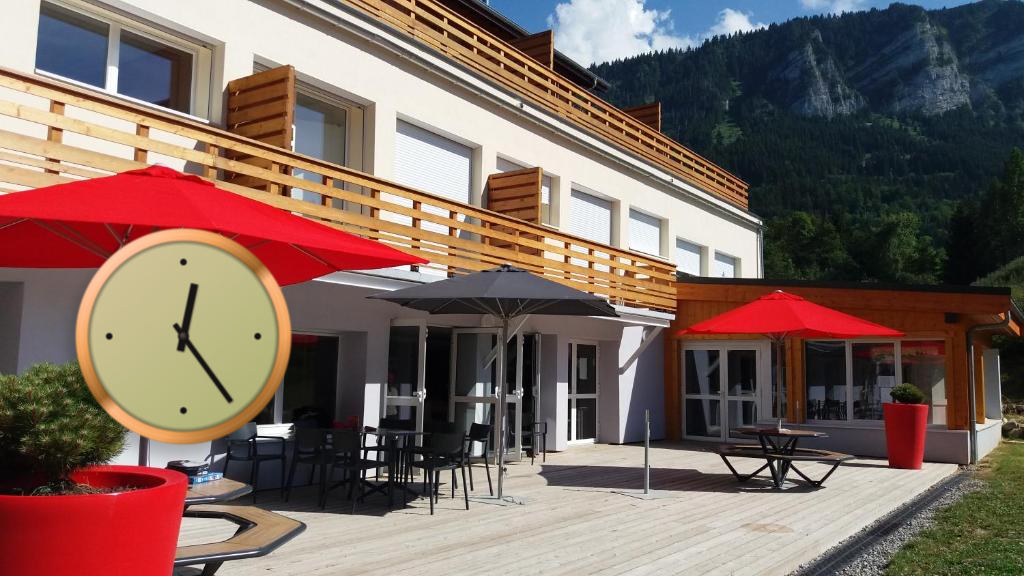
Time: {"hour": 12, "minute": 24}
